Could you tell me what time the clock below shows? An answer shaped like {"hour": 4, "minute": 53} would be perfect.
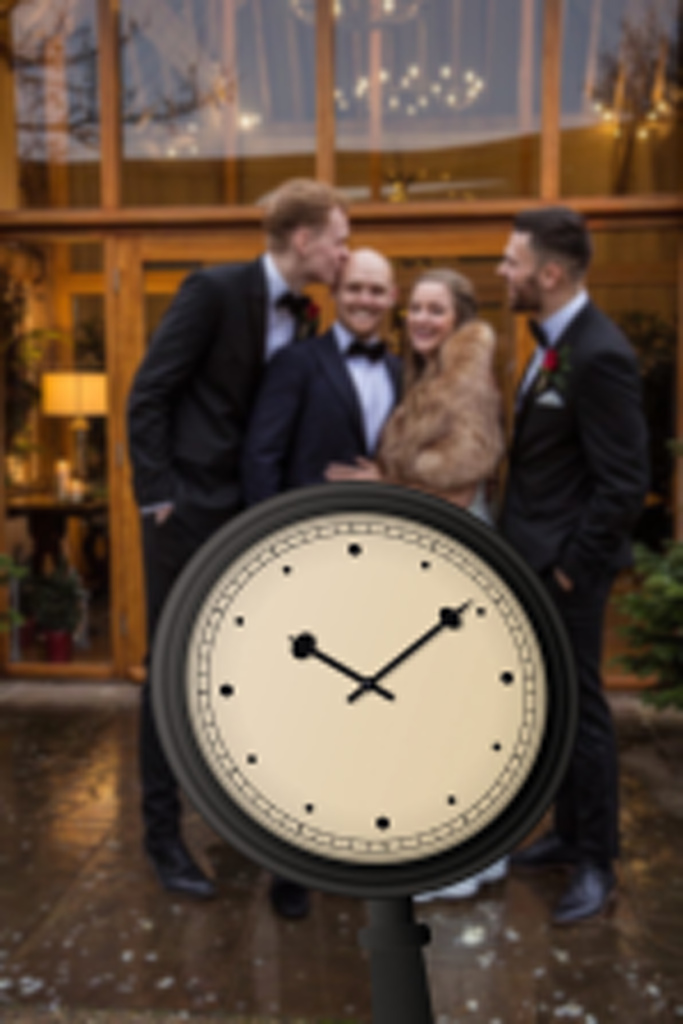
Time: {"hour": 10, "minute": 9}
